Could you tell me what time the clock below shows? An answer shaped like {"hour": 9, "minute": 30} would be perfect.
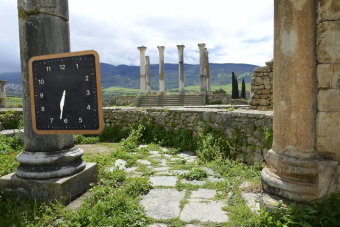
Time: {"hour": 6, "minute": 32}
